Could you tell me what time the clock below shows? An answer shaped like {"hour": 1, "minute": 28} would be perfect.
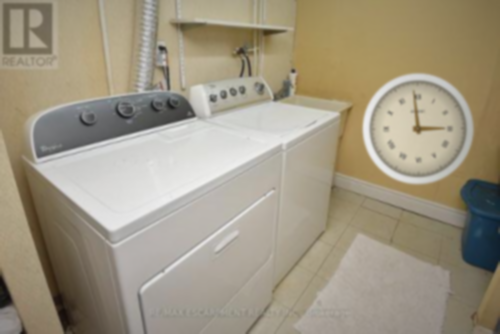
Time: {"hour": 2, "minute": 59}
